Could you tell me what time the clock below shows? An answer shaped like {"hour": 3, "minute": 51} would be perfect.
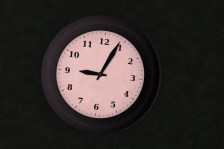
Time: {"hour": 9, "minute": 4}
